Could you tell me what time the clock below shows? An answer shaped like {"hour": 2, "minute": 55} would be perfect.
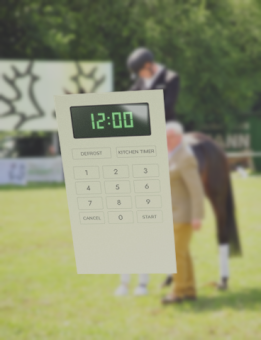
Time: {"hour": 12, "minute": 0}
